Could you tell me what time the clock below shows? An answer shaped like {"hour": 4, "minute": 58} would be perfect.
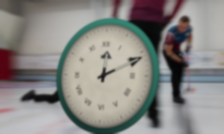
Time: {"hour": 12, "minute": 11}
